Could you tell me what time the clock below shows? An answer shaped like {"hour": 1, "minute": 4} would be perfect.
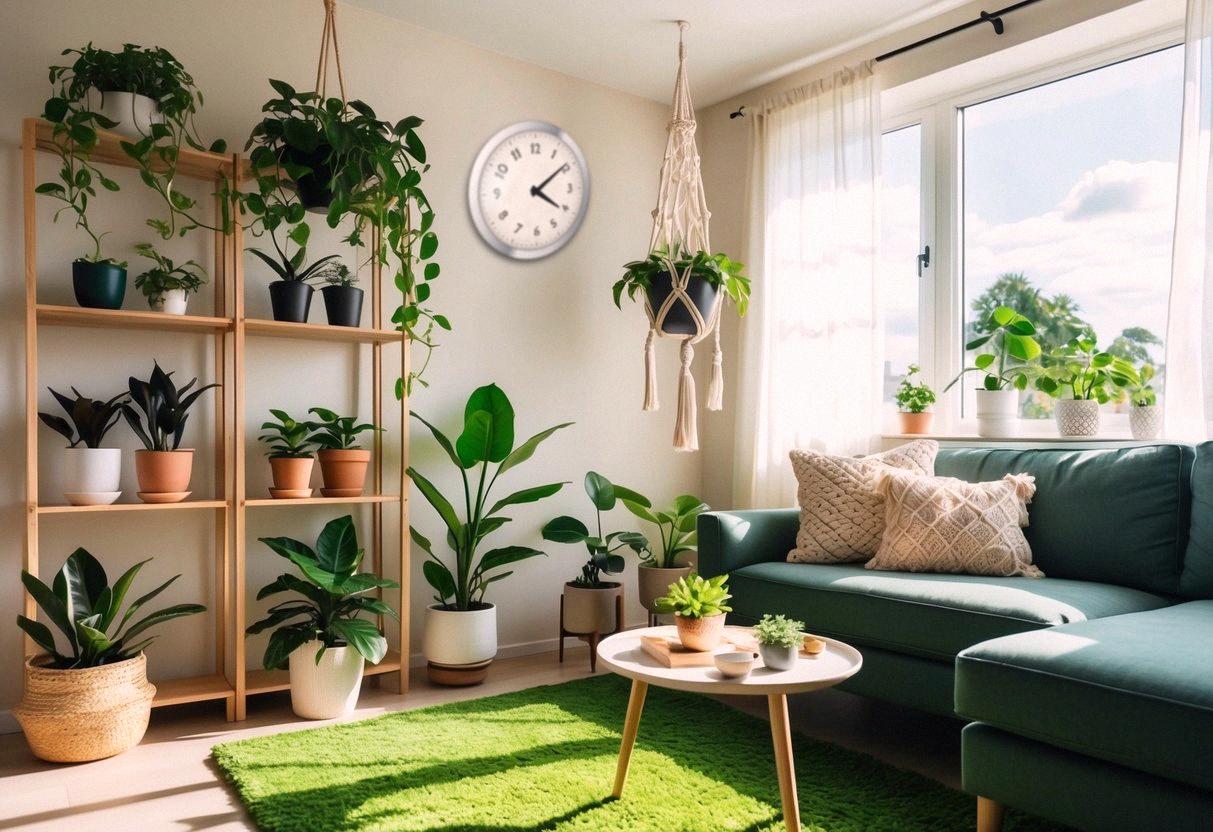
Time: {"hour": 4, "minute": 9}
